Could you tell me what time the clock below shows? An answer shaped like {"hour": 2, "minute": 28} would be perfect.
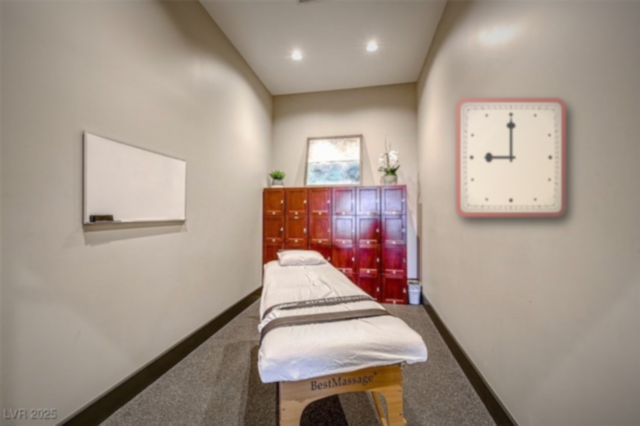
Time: {"hour": 9, "minute": 0}
